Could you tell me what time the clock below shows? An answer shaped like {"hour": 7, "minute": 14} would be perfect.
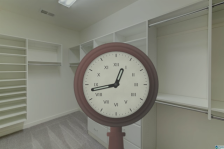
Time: {"hour": 12, "minute": 43}
